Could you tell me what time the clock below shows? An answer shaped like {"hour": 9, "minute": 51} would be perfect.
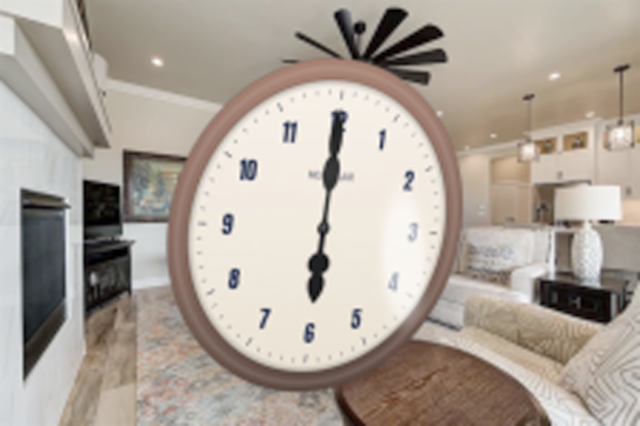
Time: {"hour": 6, "minute": 0}
